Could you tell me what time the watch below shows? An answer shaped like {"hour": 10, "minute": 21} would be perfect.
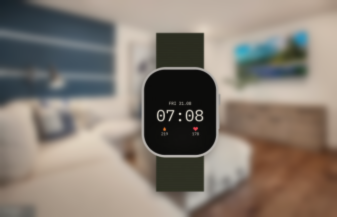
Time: {"hour": 7, "minute": 8}
